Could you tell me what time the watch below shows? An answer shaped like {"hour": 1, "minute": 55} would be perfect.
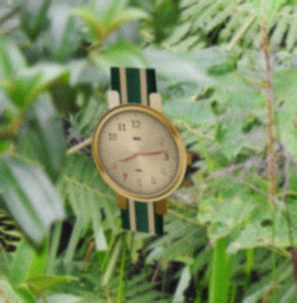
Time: {"hour": 8, "minute": 13}
